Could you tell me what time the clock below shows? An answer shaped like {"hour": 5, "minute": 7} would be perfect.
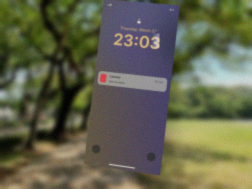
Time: {"hour": 23, "minute": 3}
